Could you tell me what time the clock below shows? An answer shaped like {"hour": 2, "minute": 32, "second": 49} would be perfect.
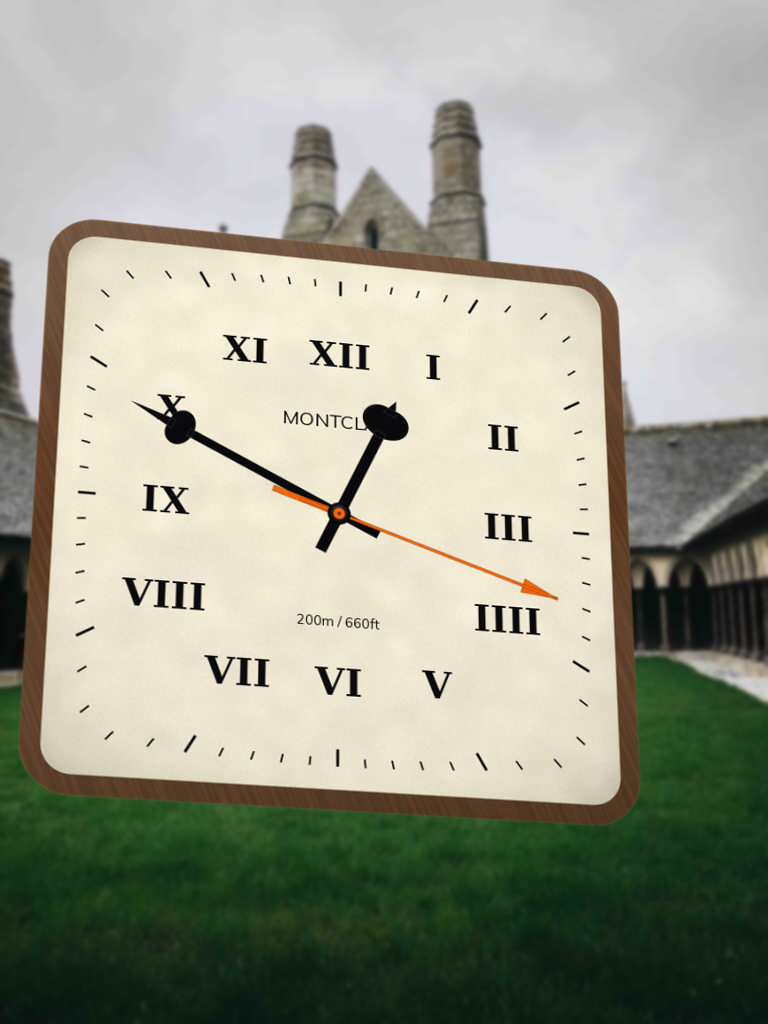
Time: {"hour": 12, "minute": 49, "second": 18}
